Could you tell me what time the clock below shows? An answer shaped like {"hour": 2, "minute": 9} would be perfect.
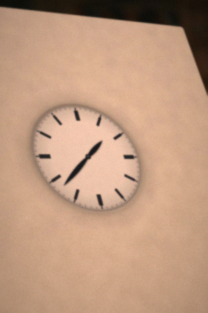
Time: {"hour": 1, "minute": 38}
